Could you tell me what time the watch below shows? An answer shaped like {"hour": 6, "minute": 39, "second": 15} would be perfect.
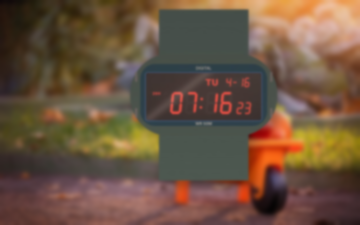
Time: {"hour": 7, "minute": 16, "second": 23}
